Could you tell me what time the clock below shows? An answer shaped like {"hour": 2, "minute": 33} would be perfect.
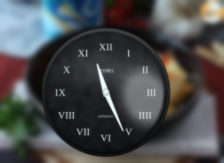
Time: {"hour": 11, "minute": 26}
